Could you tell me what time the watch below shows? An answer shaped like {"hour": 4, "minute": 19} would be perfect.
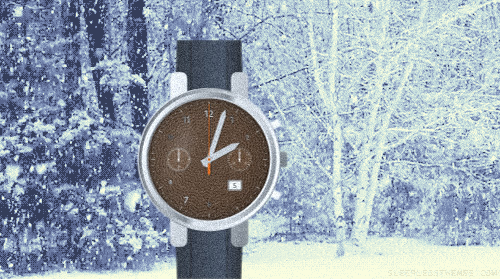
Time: {"hour": 2, "minute": 3}
